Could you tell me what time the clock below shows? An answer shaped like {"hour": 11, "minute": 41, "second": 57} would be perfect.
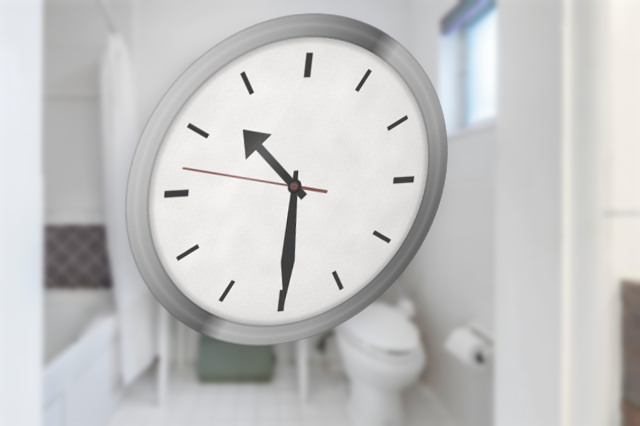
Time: {"hour": 10, "minute": 29, "second": 47}
